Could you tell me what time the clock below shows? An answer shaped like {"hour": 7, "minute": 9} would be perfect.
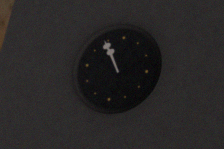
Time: {"hour": 10, "minute": 54}
